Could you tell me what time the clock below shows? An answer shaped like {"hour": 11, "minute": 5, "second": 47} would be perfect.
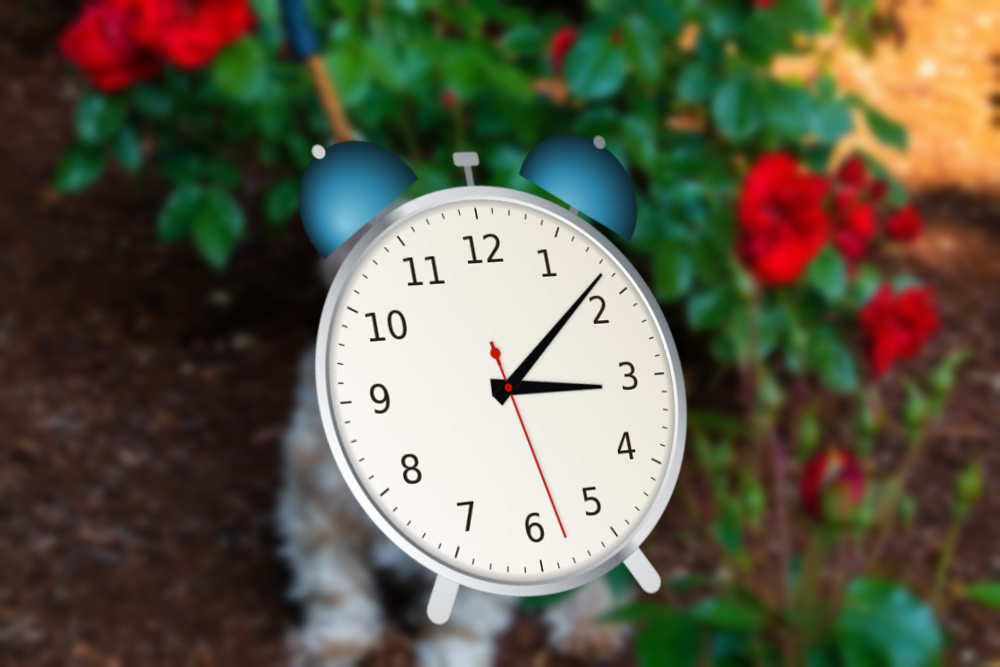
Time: {"hour": 3, "minute": 8, "second": 28}
